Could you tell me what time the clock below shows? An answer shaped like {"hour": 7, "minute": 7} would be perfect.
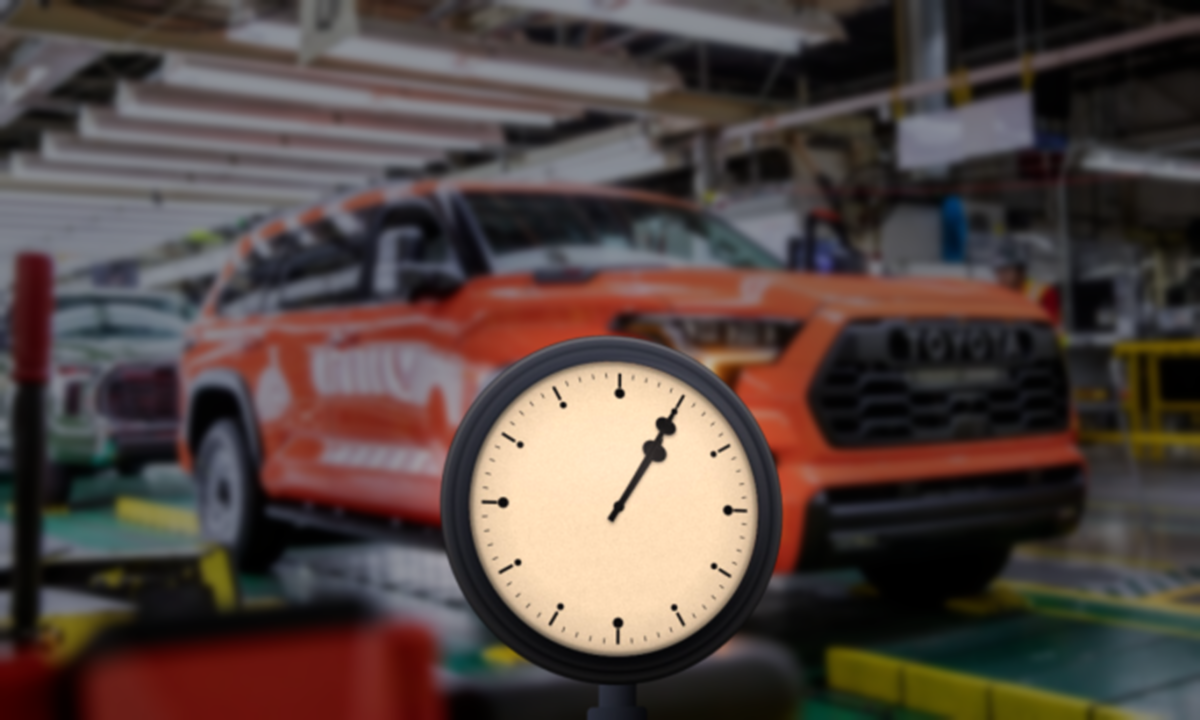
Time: {"hour": 1, "minute": 5}
